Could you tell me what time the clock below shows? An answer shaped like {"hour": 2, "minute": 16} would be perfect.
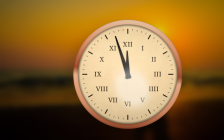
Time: {"hour": 11, "minute": 57}
